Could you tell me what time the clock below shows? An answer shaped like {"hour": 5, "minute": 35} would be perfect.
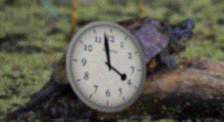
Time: {"hour": 3, "minute": 58}
